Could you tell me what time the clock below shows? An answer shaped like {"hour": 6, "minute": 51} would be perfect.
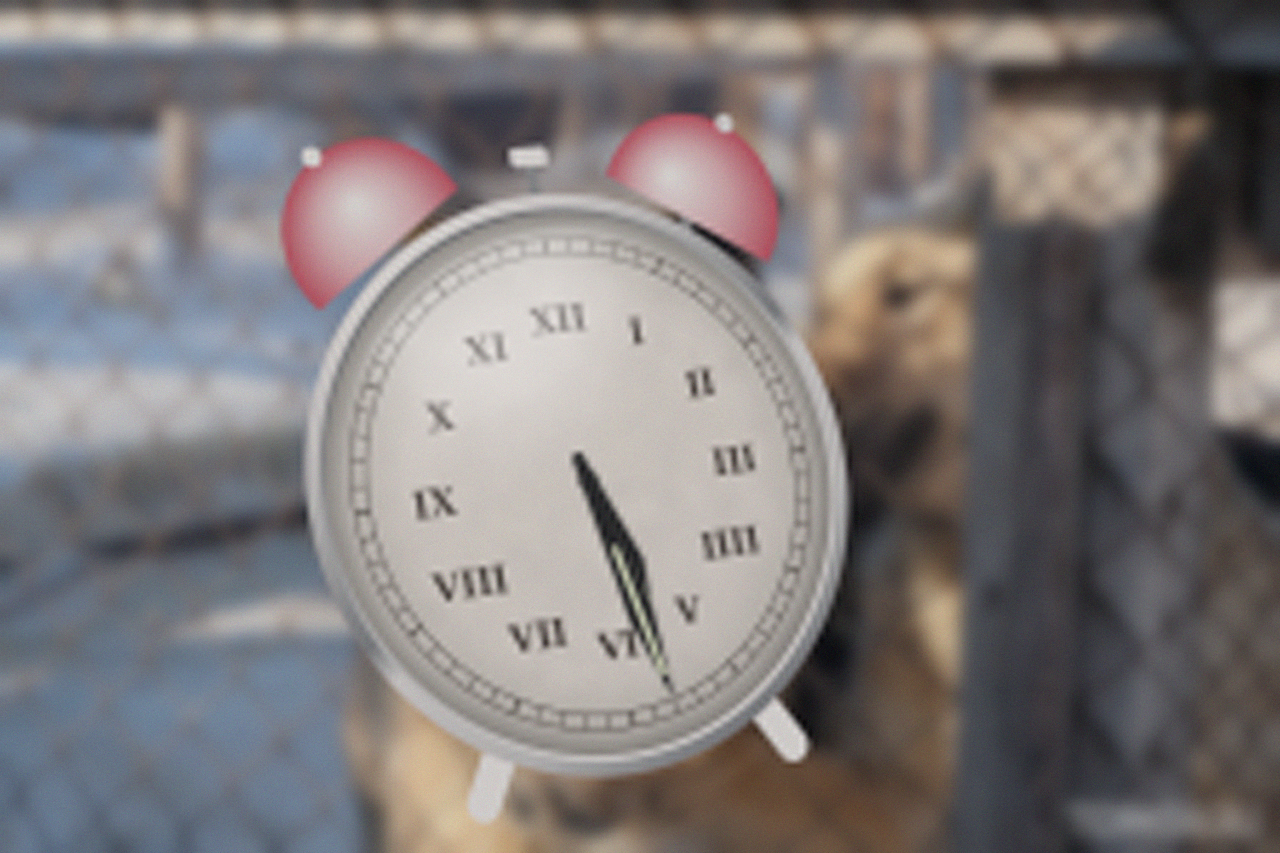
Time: {"hour": 5, "minute": 28}
